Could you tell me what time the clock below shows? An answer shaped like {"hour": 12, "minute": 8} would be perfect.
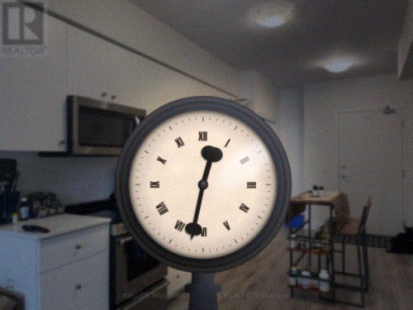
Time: {"hour": 12, "minute": 32}
